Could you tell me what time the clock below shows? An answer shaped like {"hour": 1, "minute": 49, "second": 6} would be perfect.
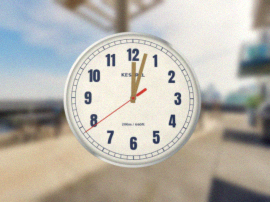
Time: {"hour": 12, "minute": 2, "second": 39}
